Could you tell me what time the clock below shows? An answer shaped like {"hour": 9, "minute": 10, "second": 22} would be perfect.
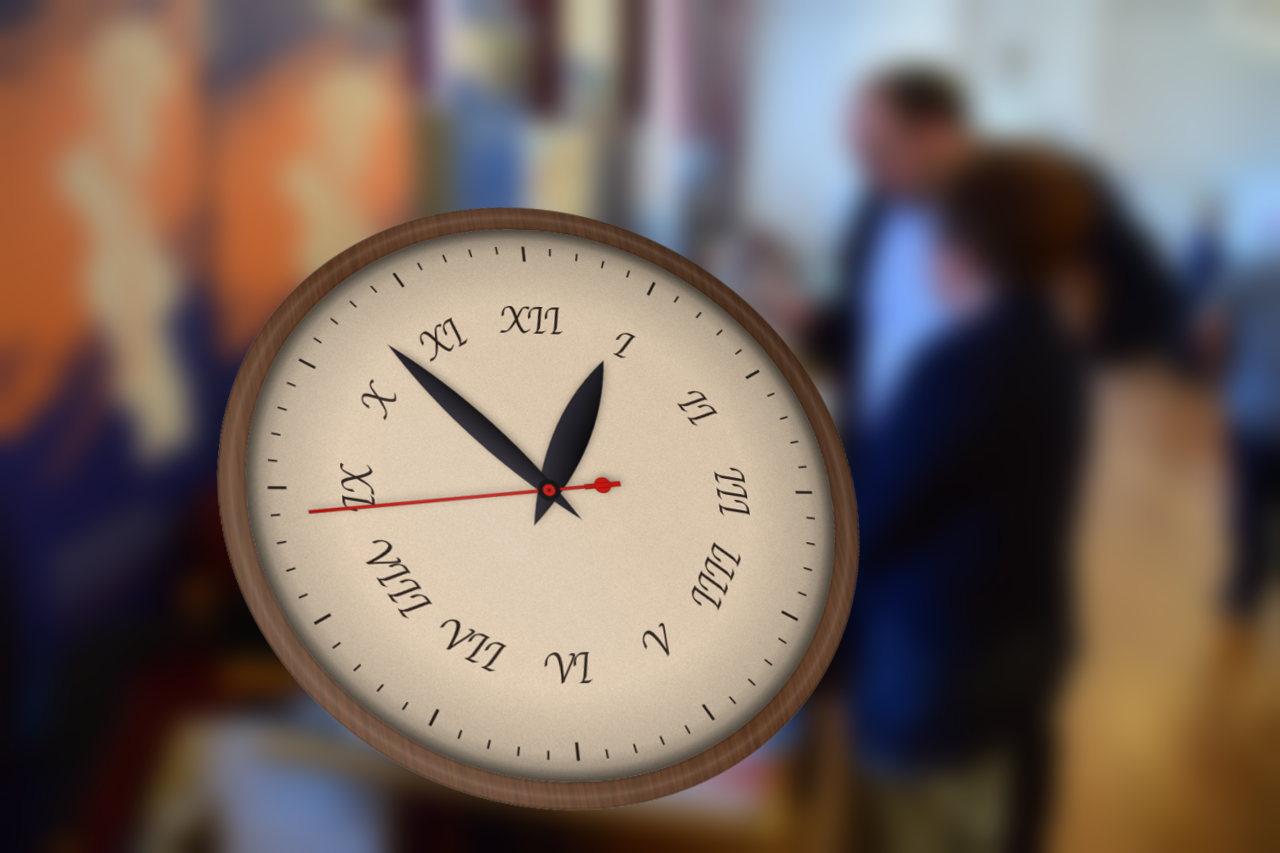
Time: {"hour": 12, "minute": 52, "second": 44}
